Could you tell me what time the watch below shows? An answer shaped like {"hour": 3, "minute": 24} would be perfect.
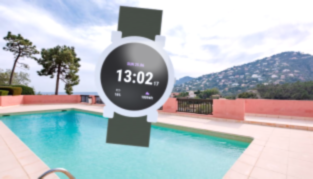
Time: {"hour": 13, "minute": 2}
